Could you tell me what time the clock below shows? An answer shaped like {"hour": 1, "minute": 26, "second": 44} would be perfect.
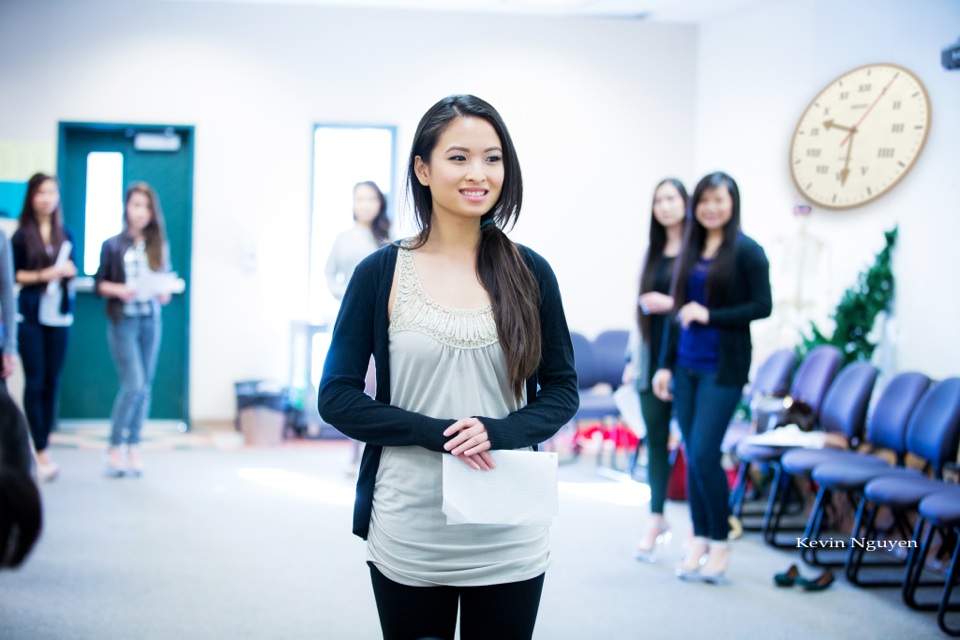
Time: {"hour": 9, "minute": 29, "second": 5}
